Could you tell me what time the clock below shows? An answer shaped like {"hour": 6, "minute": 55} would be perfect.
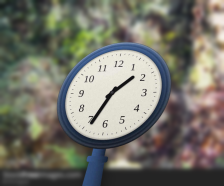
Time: {"hour": 1, "minute": 34}
